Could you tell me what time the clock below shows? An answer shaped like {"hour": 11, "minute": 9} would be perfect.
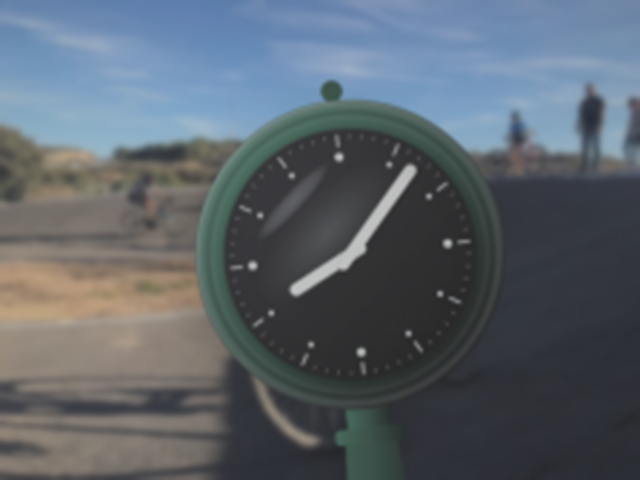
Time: {"hour": 8, "minute": 7}
